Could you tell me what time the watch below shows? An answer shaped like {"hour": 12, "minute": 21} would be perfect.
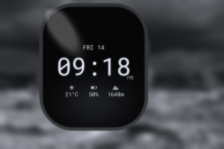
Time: {"hour": 9, "minute": 18}
